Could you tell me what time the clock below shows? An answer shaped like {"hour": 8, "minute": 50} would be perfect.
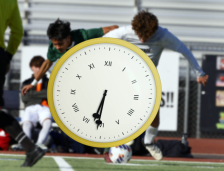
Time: {"hour": 6, "minute": 31}
